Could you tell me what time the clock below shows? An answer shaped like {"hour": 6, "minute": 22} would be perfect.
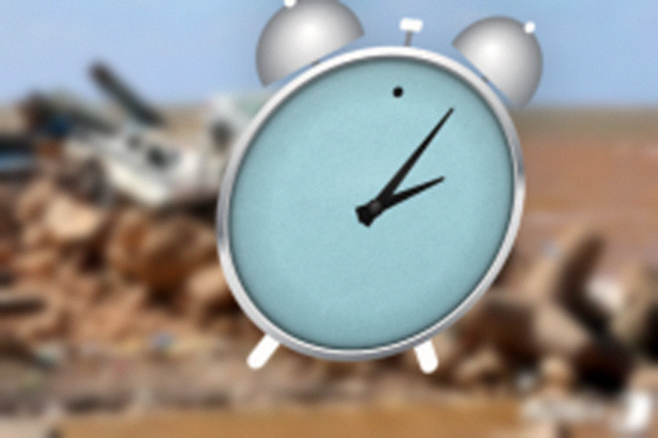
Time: {"hour": 2, "minute": 5}
